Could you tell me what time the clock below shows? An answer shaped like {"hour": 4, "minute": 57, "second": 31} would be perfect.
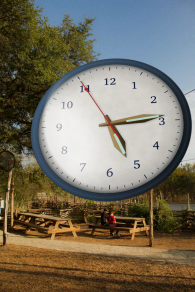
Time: {"hour": 5, "minute": 13, "second": 55}
